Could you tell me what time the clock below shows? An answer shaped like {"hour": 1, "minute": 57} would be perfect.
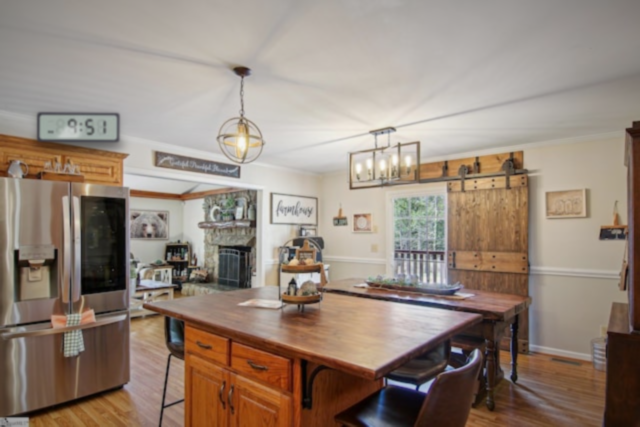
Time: {"hour": 9, "minute": 51}
